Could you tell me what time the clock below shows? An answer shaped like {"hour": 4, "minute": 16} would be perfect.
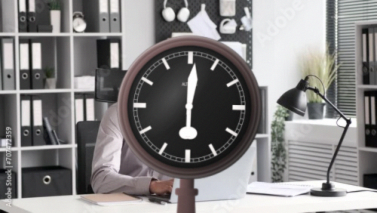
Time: {"hour": 6, "minute": 1}
